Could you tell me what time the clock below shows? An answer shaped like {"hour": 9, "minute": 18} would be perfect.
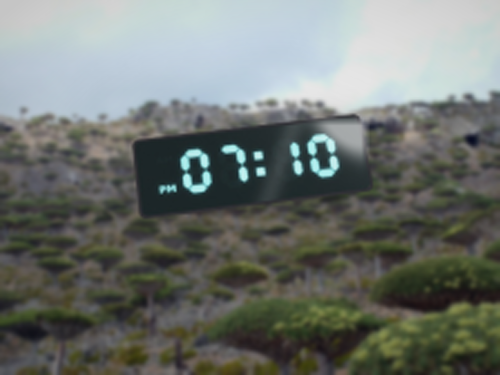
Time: {"hour": 7, "minute": 10}
